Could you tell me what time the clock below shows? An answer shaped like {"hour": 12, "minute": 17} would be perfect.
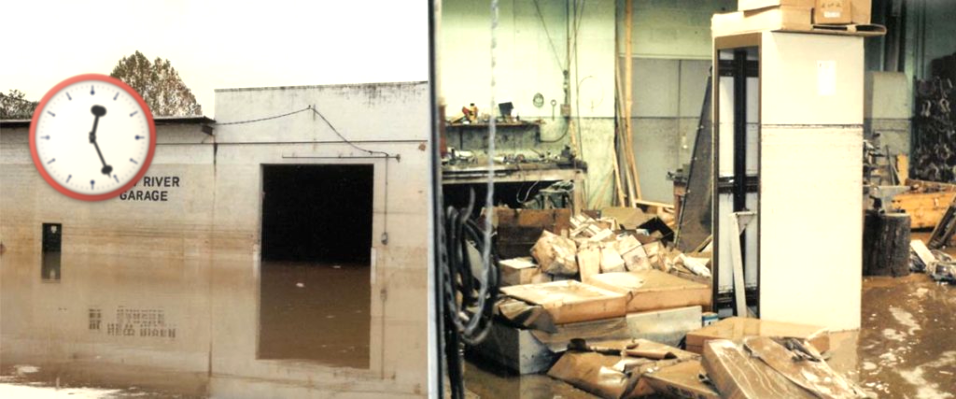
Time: {"hour": 12, "minute": 26}
